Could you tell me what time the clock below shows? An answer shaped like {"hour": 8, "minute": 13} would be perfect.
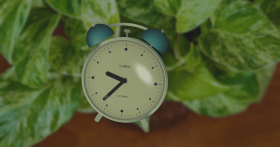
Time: {"hour": 9, "minute": 37}
